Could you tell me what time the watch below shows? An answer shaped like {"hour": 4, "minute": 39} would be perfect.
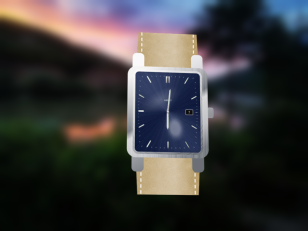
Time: {"hour": 6, "minute": 1}
